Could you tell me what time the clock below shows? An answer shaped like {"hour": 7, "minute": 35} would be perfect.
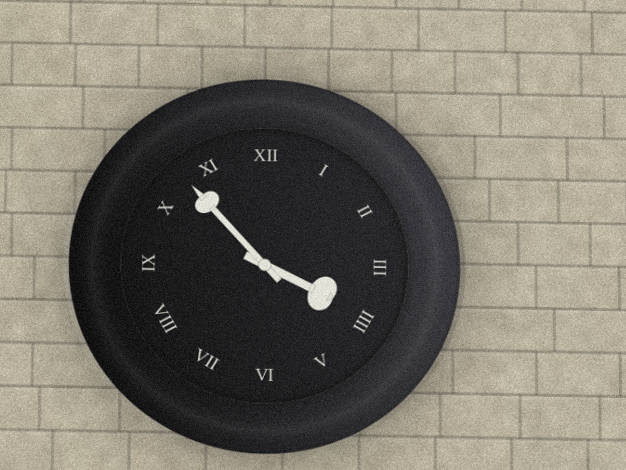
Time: {"hour": 3, "minute": 53}
